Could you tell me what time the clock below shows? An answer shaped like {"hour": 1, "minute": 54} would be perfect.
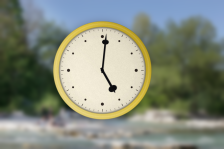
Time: {"hour": 5, "minute": 1}
